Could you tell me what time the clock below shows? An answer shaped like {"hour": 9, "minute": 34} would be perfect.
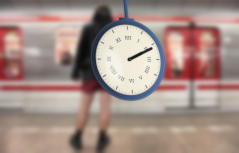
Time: {"hour": 2, "minute": 11}
